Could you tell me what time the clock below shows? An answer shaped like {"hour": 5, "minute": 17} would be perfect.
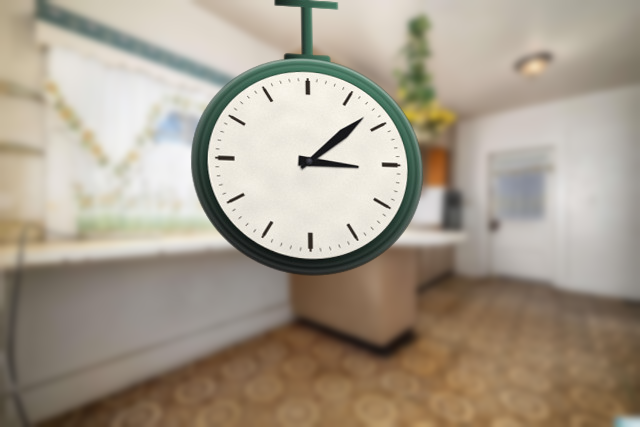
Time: {"hour": 3, "minute": 8}
